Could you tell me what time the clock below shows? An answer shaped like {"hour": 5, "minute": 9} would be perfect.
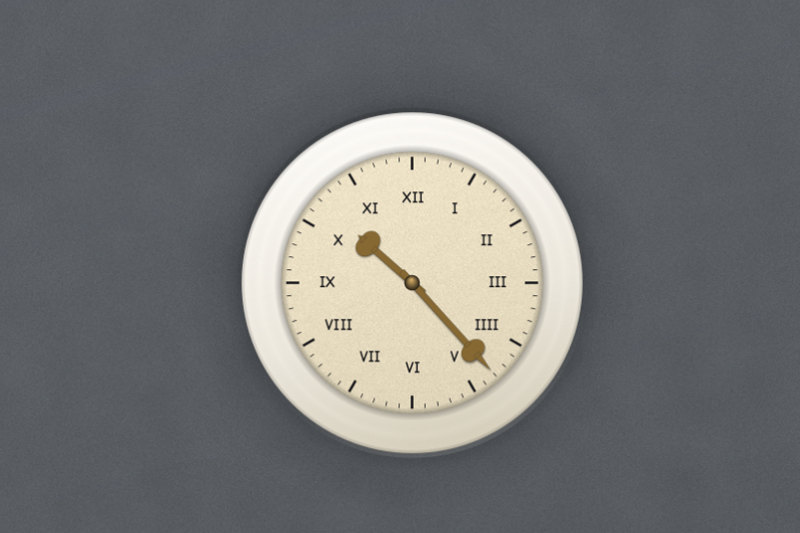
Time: {"hour": 10, "minute": 23}
